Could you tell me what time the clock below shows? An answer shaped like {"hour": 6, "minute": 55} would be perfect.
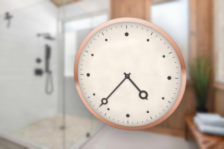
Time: {"hour": 4, "minute": 37}
